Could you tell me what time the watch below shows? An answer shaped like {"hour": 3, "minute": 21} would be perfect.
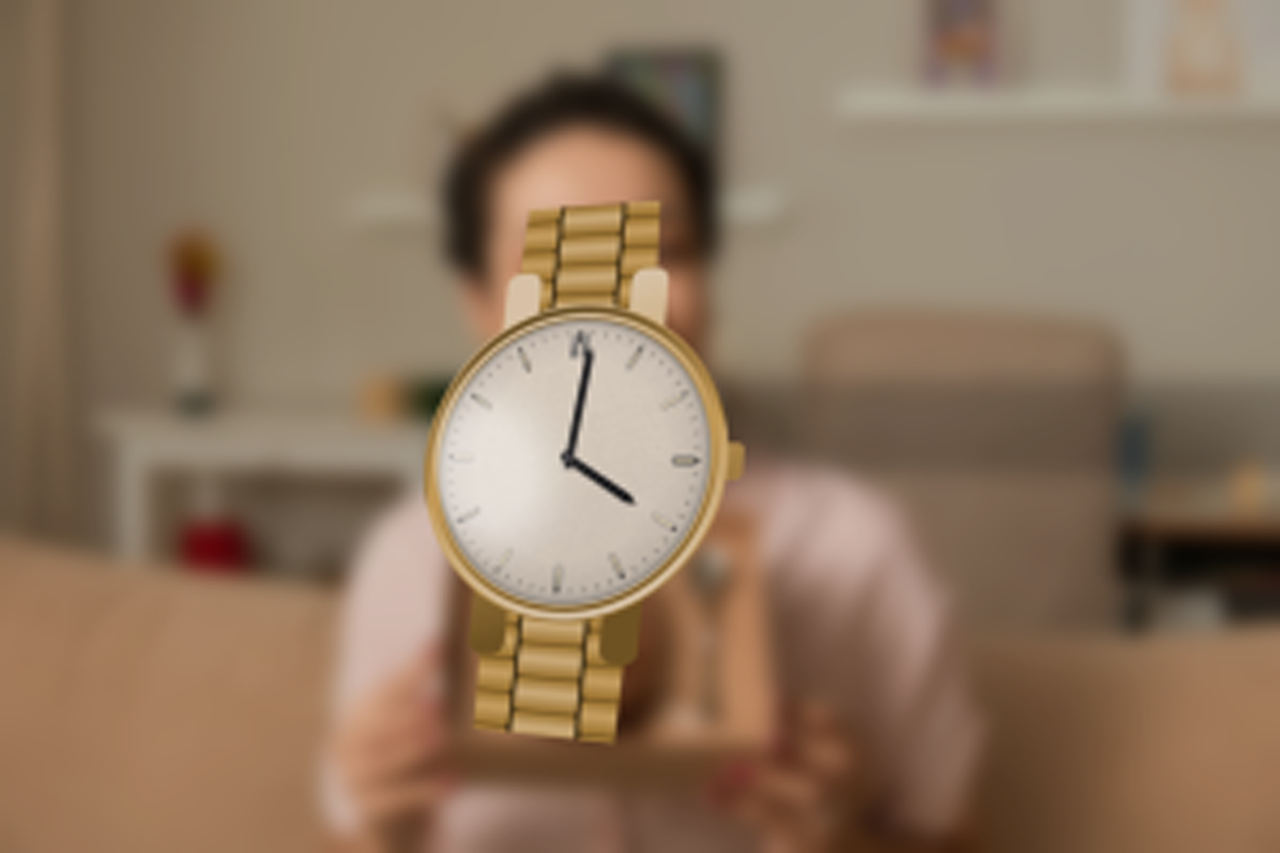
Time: {"hour": 4, "minute": 1}
